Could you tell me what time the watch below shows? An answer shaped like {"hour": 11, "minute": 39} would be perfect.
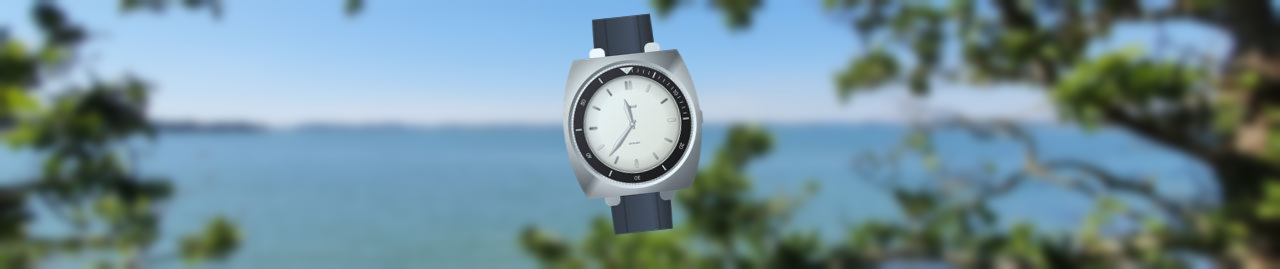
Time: {"hour": 11, "minute": 37}
